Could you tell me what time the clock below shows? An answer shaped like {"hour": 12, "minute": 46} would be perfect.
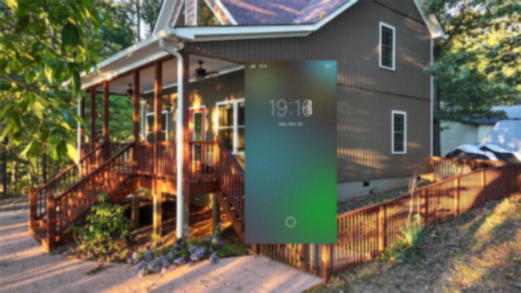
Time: {"hour": 19, "minute": 16}
